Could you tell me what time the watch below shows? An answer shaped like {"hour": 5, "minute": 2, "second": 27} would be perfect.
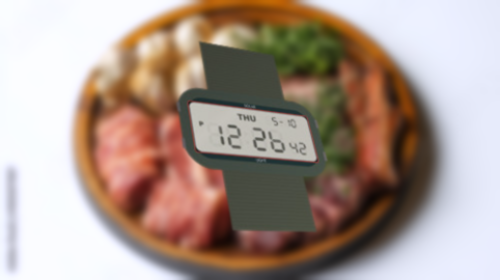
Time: {"hour": 12, "minute": 26, "second": 42}
